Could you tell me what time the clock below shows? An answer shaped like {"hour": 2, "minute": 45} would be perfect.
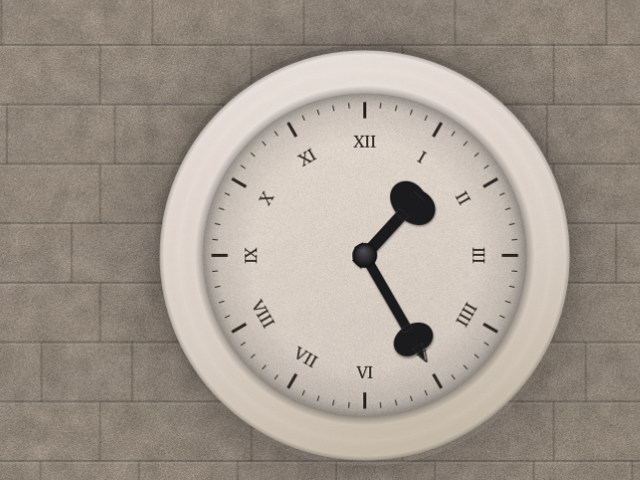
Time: {"hour": 1, "minute": 25}
